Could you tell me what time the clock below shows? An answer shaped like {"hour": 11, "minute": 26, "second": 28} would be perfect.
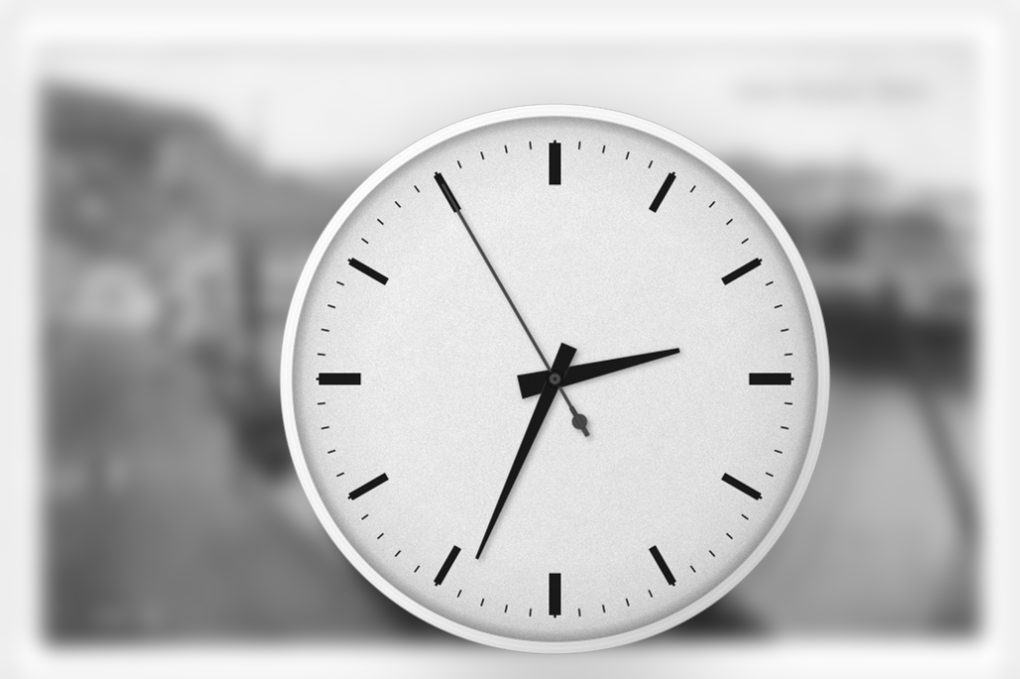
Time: {"hour": 2, "minute": 33, "second": 55}
